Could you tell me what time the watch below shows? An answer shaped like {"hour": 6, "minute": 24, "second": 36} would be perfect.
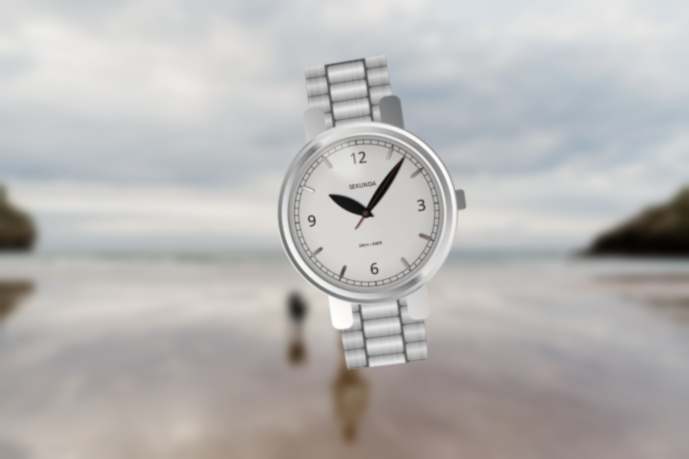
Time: {"hour": 10, "minute": 7, "second": 7}
